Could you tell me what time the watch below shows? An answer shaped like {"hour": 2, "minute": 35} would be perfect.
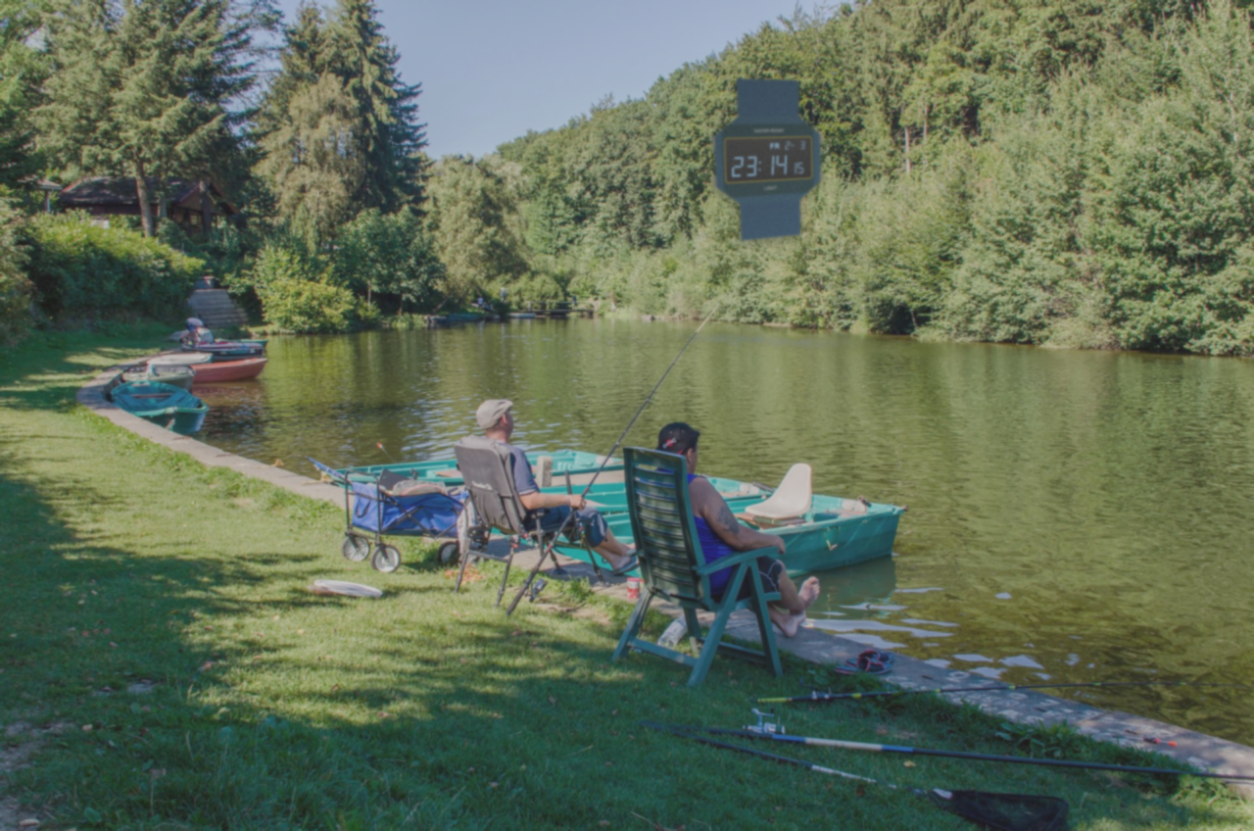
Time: {"hour": 23, "minute": 14}
